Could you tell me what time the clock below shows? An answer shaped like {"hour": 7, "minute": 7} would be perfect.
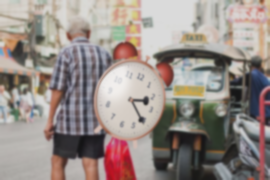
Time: {"hour": 2, "minute": 21}
